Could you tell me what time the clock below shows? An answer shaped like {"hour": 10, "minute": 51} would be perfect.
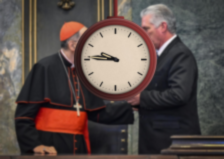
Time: {"hour": 9, "minute": 46}
